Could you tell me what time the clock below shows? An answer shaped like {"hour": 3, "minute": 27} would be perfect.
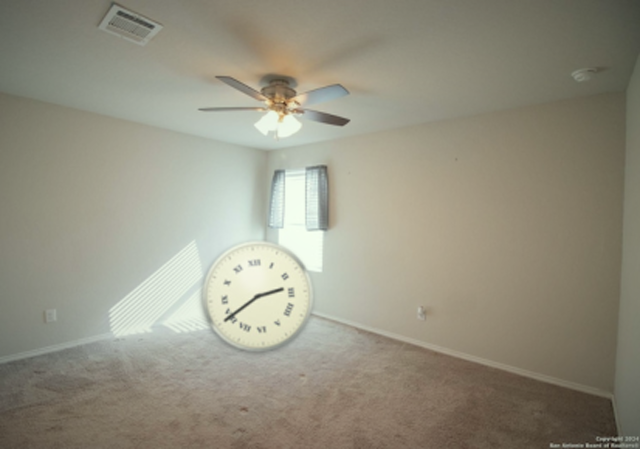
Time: {"hour": 2, "minute": 40}
